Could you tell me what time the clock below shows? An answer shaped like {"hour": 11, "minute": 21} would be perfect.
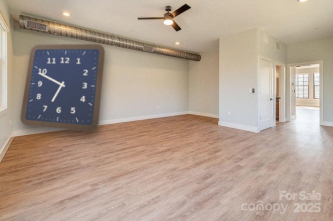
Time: {"hour": 6, "minute": 49}
